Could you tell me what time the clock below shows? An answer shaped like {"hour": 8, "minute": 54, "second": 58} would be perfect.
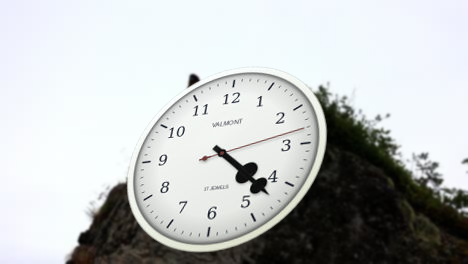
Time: {"hour": 4, "minute": 22, "second": 13}
